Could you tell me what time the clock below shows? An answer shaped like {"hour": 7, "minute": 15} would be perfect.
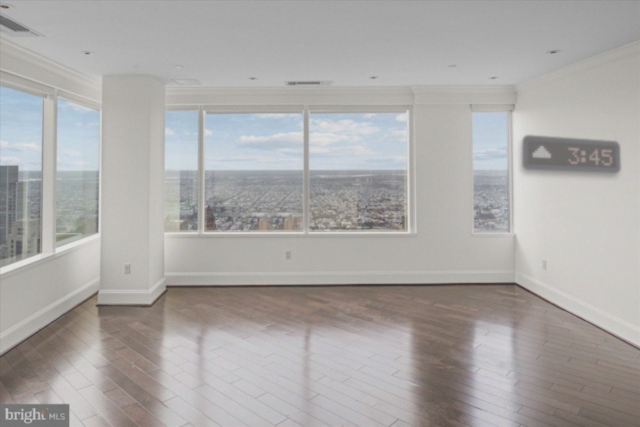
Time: {"hour": 3, "minute": 45}
